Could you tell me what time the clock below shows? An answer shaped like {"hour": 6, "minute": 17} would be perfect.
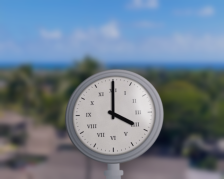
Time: {"hour": 4, "minute": 0}
